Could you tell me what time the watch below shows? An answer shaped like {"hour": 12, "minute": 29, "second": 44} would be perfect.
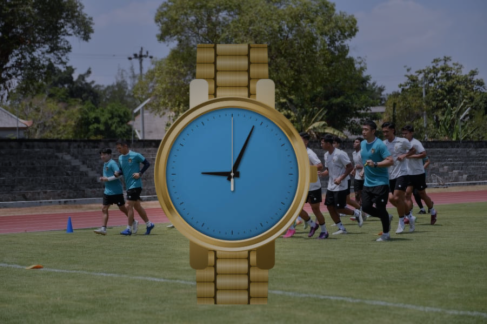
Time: {"hour": 9, "minute": 4, "second": 0}
